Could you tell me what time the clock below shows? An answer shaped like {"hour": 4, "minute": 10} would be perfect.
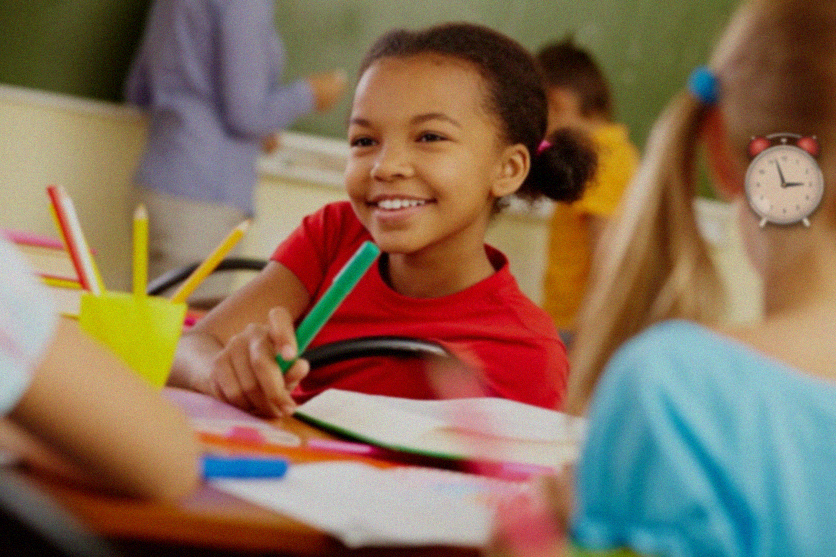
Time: {"hour": 2, "minute": 57}
